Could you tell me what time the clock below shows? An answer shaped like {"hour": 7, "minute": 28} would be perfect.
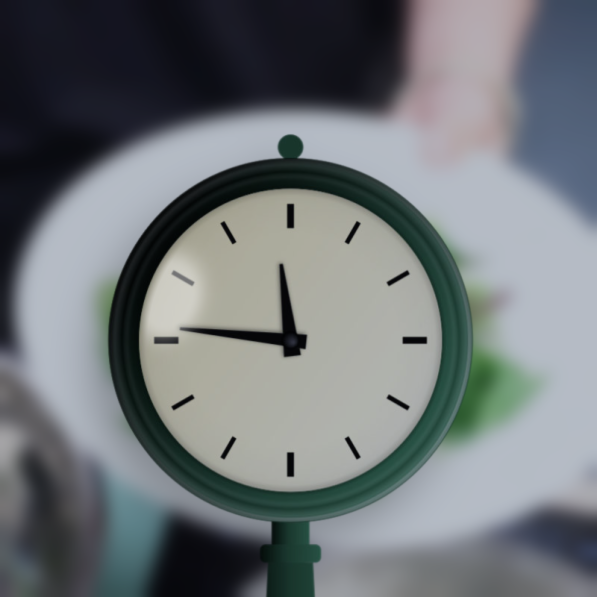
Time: {"hour": 11, "minute": 46}
